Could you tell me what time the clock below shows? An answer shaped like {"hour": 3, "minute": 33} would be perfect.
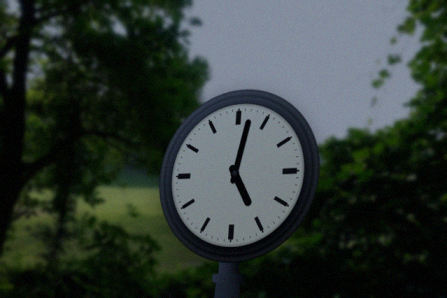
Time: {"hour": 5, "minute": 2}
